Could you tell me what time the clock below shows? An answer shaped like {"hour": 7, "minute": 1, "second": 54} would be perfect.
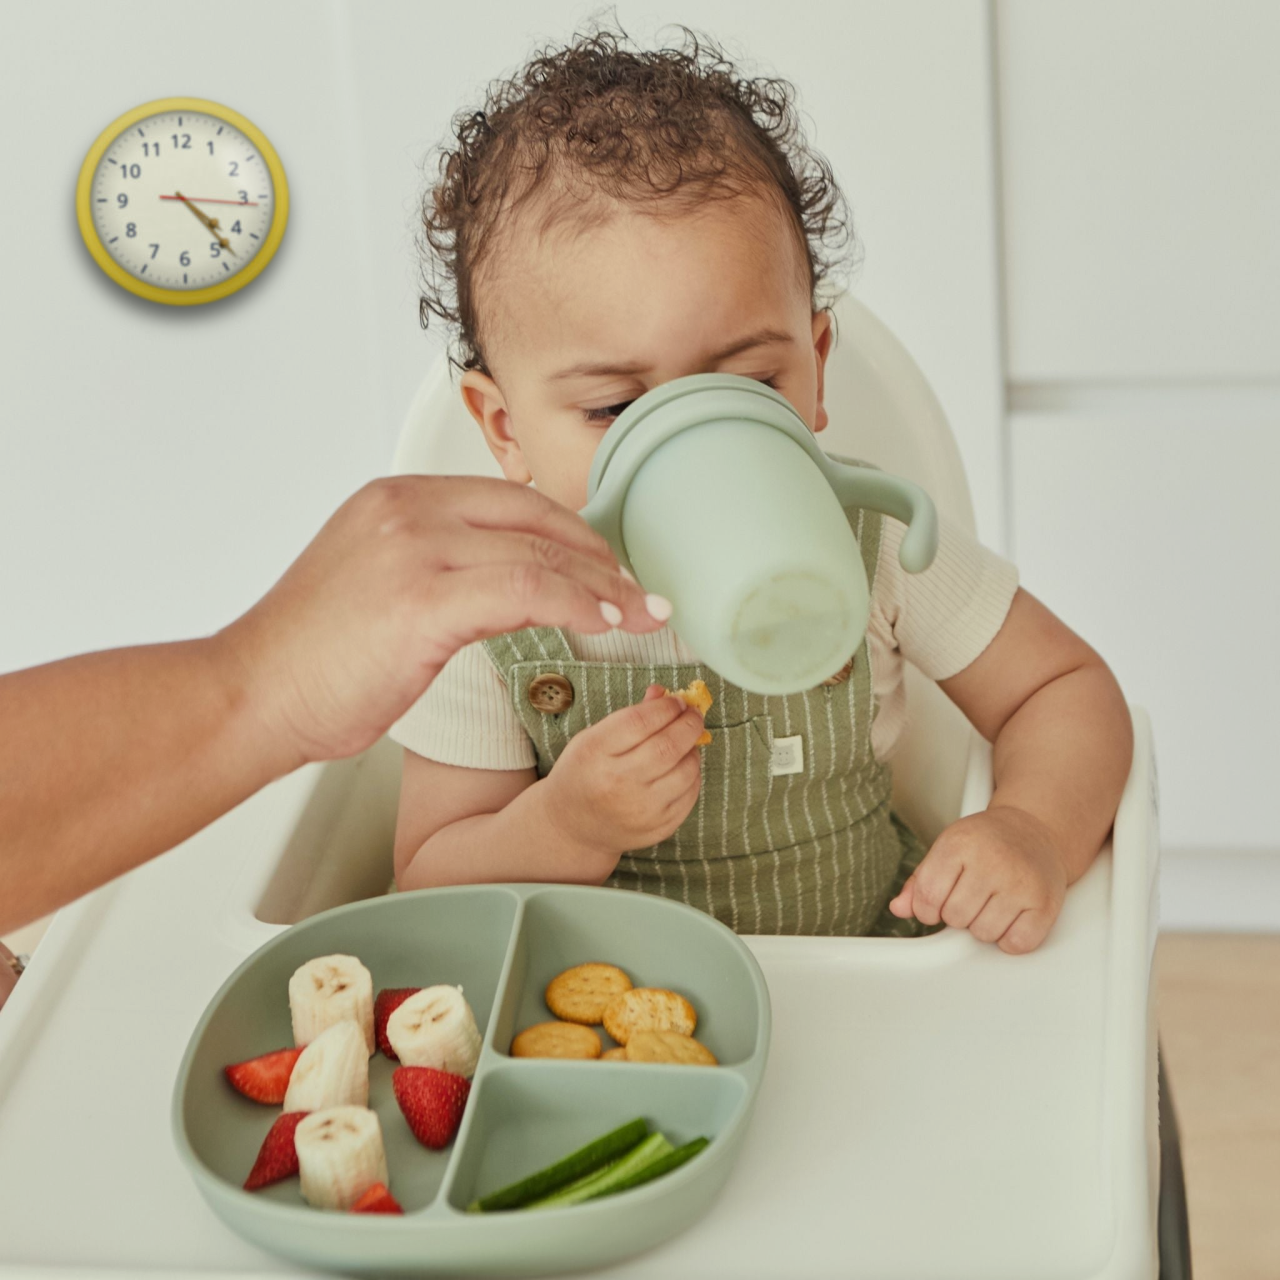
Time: {"hour": 4, "minute": 23, "second": 16}
